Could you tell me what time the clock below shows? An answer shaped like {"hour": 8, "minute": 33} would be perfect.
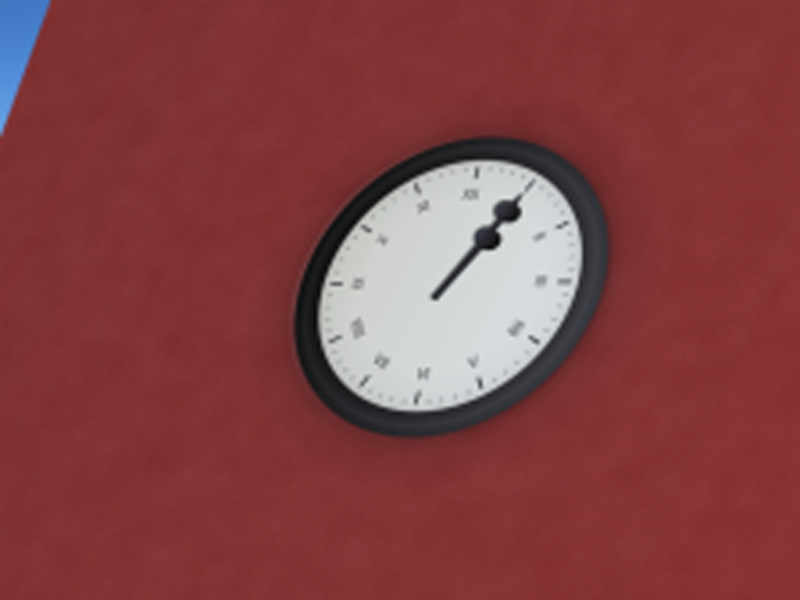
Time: {"hour": 1, "minute": 5}
